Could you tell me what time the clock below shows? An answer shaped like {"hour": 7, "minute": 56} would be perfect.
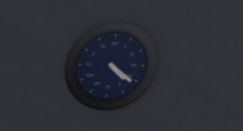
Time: {"hour": 4, "minute": 21}
